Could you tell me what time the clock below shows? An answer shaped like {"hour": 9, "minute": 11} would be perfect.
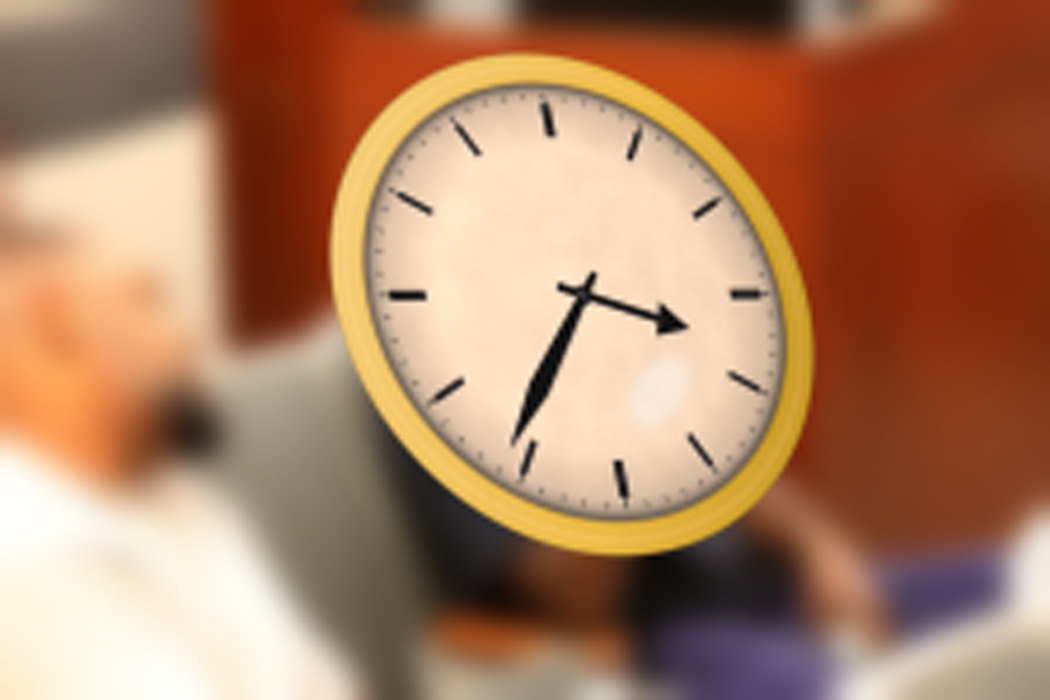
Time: {"hour": 3, "minute": 36}
